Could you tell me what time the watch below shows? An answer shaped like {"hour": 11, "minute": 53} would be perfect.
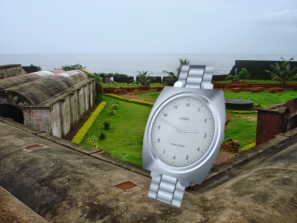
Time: {"hour": 2, "minute": 48}
